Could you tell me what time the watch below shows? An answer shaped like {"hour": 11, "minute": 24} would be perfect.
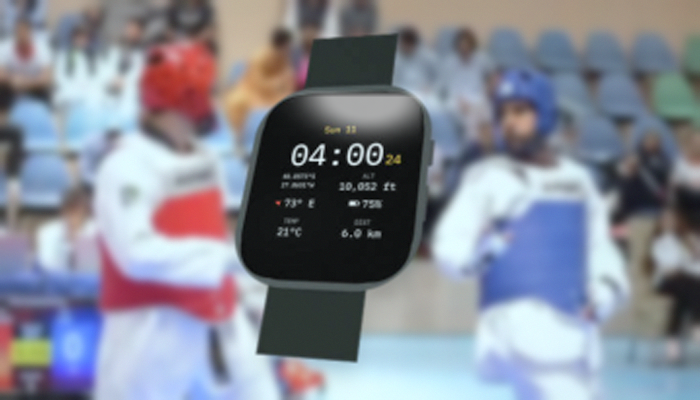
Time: {"hour": 4, "minute": 0}
